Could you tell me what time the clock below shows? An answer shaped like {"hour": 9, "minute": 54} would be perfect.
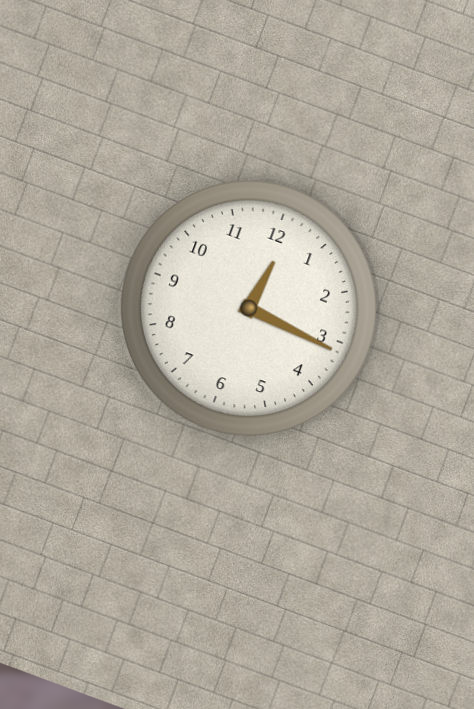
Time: {"hour": 12, "minute": 16}
